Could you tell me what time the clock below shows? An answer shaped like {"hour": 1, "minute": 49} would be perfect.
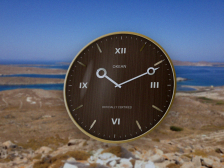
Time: {"hour": 10, "minute": 11}
